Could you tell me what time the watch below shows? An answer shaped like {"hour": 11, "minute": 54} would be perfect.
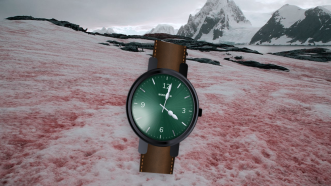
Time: {"hour": 4, "minute": 2}
